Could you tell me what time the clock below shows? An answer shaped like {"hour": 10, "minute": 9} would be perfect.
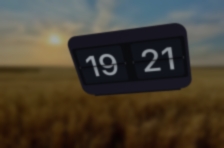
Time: {"hour": 19, "minute": 21}
